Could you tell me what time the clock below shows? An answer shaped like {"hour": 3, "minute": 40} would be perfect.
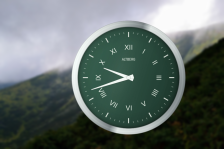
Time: {"hour": 9, "minute": 42}
